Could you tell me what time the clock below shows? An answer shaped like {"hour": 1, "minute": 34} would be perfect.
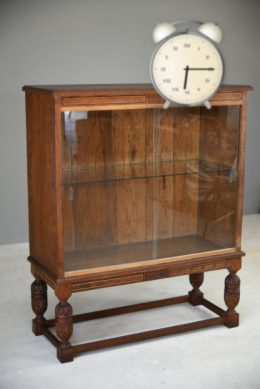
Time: {"hour": 6, "minute": 15}
